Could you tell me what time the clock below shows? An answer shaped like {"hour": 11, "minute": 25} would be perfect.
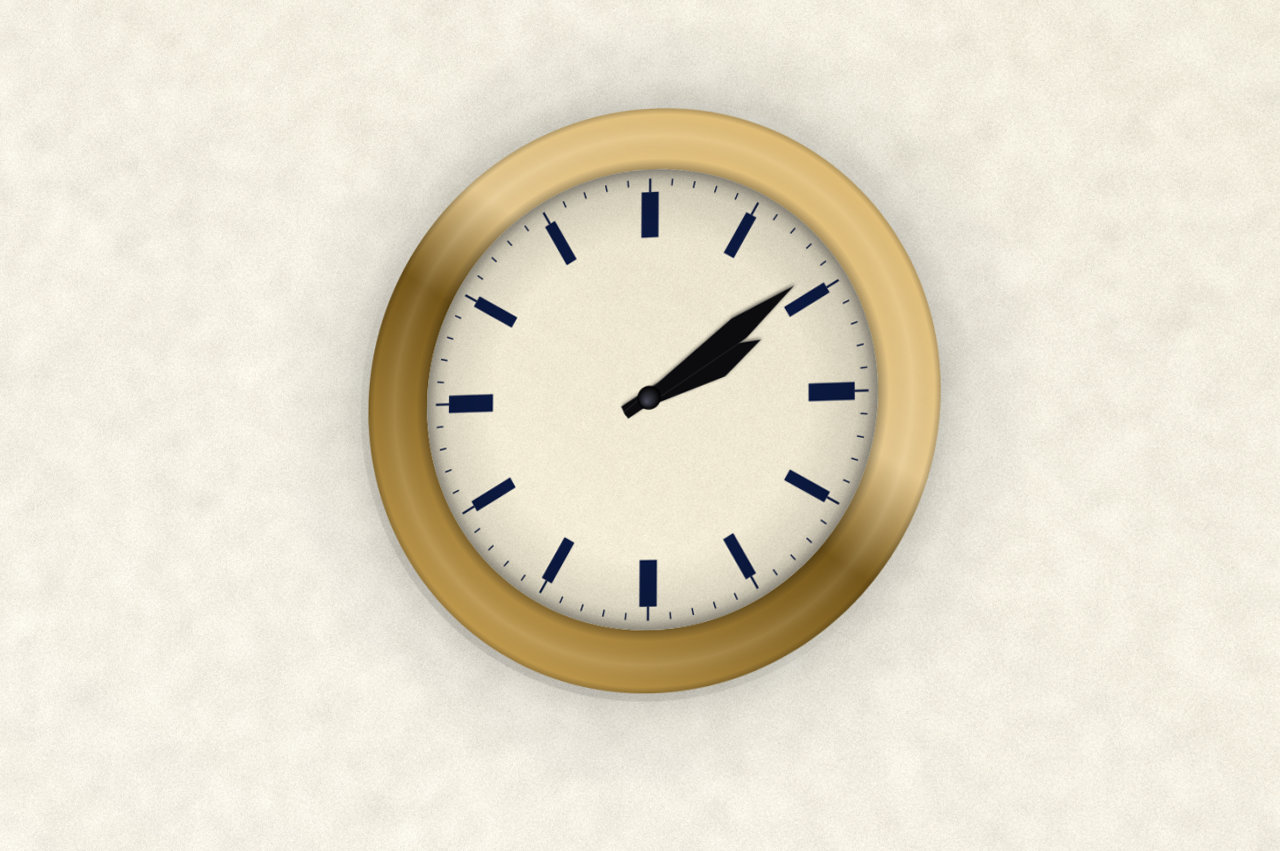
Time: {"hour": 2, "minute": 9}
